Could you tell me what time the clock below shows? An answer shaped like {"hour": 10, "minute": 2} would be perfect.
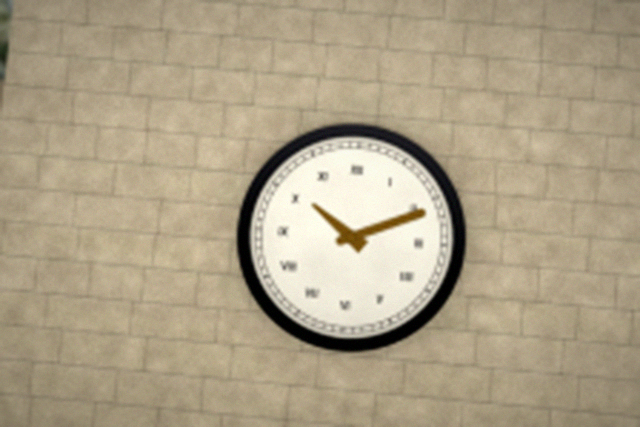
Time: {"hour": 10, "minute": 11}
